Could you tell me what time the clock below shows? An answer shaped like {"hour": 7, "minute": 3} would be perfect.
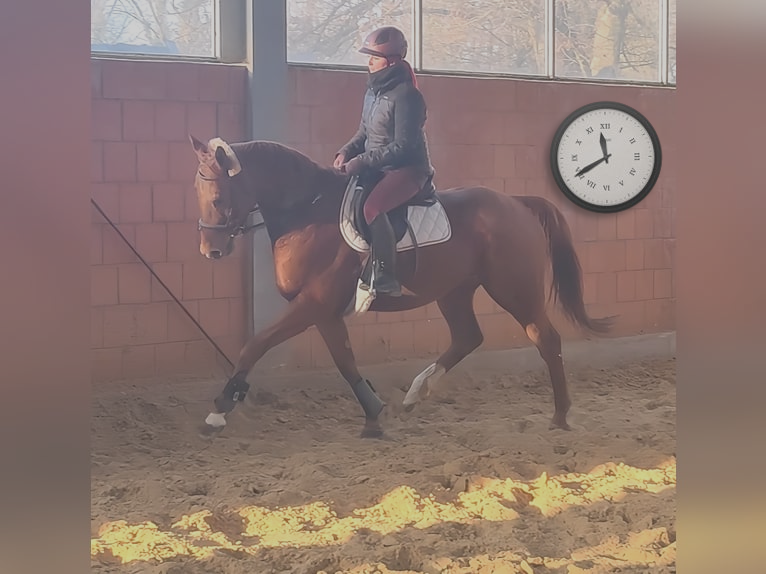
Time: {"hour": 11, "minute": 40}
